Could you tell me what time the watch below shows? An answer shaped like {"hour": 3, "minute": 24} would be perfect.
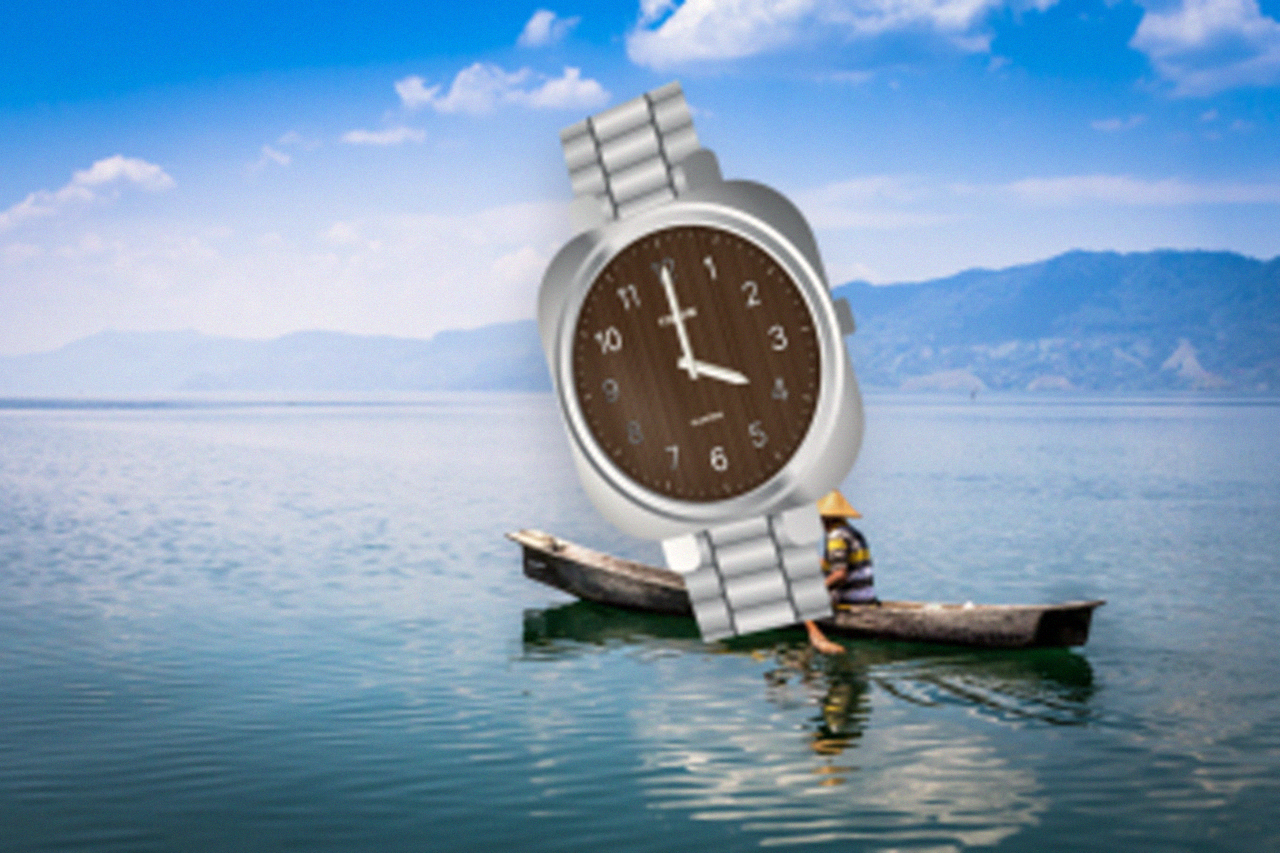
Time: {"hour": 4, "minute": 0}
